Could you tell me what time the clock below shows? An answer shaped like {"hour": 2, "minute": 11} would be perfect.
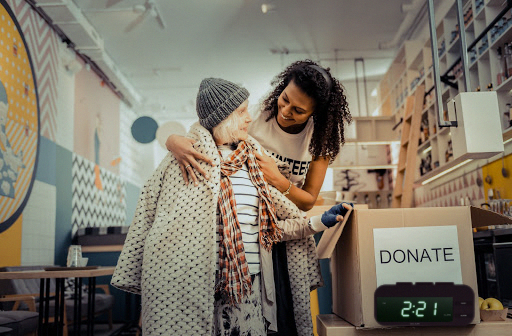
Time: {"hour": 2, "minute": 21}
